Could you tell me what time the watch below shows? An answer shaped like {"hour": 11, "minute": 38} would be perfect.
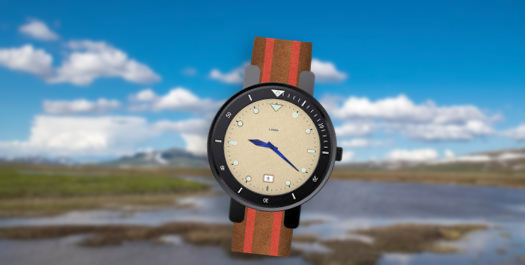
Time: {"hour": 9, "minute": 21}
